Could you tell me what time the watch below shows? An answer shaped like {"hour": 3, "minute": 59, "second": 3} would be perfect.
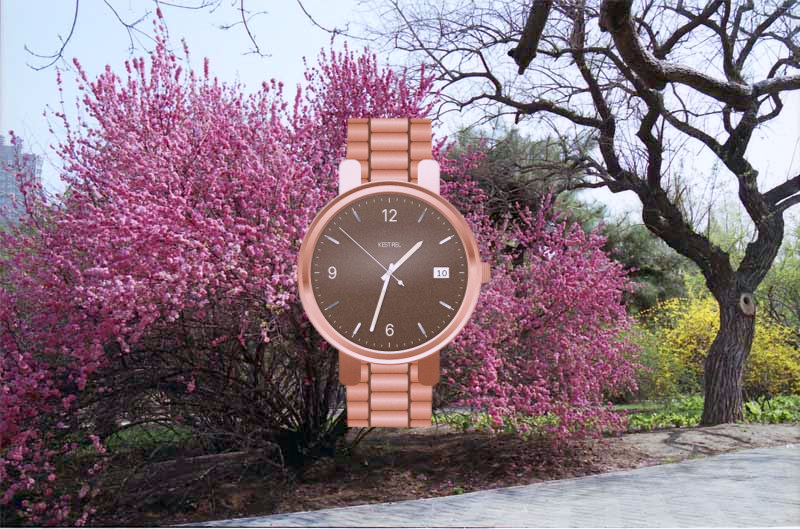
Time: {"hour": 1, "minute": 32, "second": 52}
